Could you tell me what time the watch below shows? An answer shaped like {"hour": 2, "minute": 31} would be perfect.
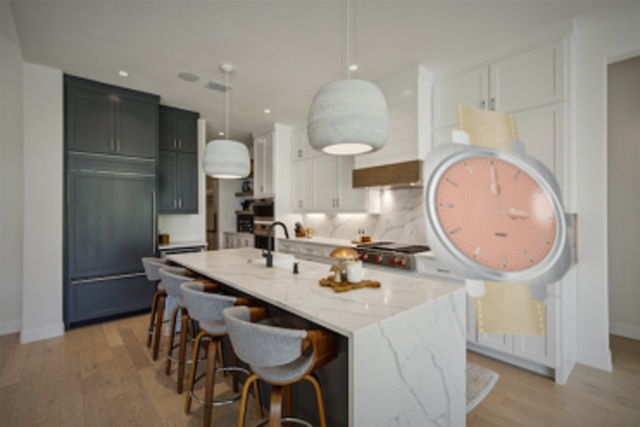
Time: {"hour": 3, "minute": 0}
